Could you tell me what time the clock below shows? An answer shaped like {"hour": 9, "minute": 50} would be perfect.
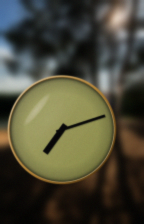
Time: {"hour": 7, "minute": 12}
